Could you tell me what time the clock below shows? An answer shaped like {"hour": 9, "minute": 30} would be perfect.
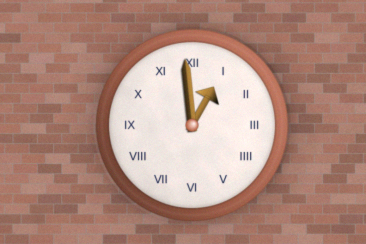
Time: {"hour": 12, "minute": 59}
